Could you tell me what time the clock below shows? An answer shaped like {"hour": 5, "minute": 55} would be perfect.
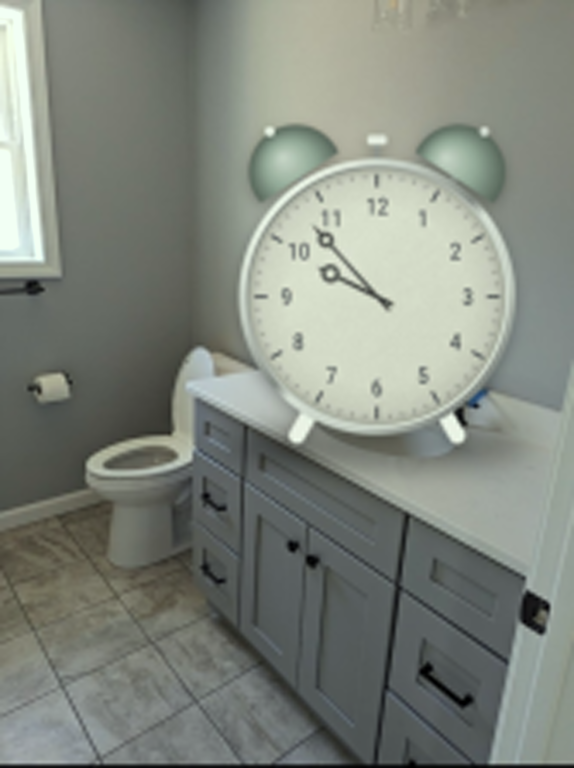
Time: {"hour": 9, "minute": 53}
